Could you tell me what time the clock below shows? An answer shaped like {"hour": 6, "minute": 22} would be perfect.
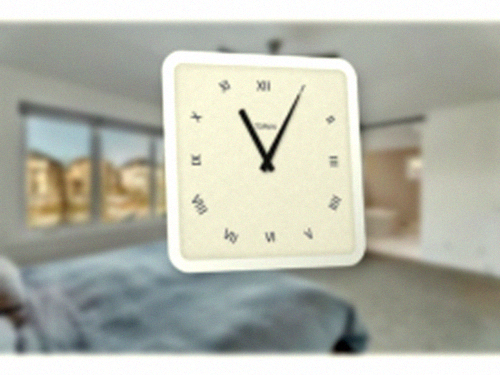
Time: {"hour": 11, "minute": 5}
